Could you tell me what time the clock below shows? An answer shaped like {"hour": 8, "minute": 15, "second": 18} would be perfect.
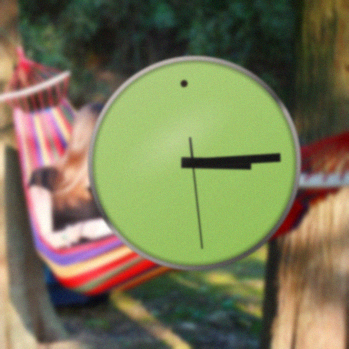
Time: {"hour": 3, "minute": 15, "second": 30}
